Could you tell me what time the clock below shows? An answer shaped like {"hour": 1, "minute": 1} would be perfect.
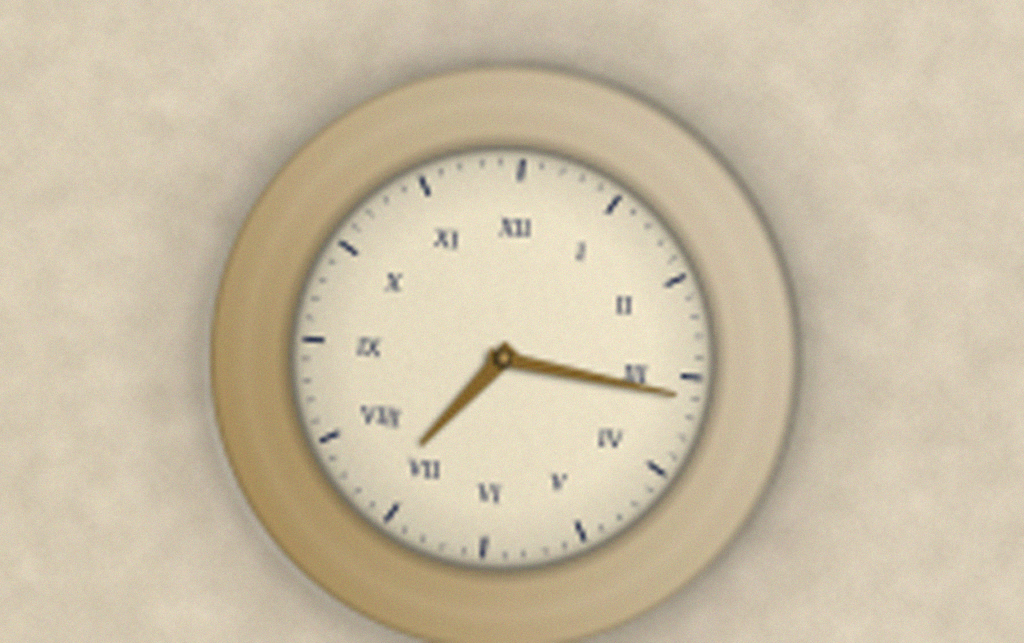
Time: {"hour": 7, "minute": 16}
